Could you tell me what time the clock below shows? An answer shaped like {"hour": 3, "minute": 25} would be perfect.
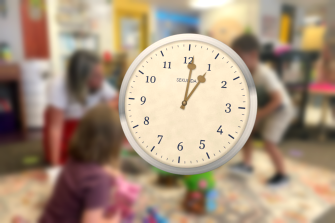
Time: {"hour": 1, "minute": 1}
